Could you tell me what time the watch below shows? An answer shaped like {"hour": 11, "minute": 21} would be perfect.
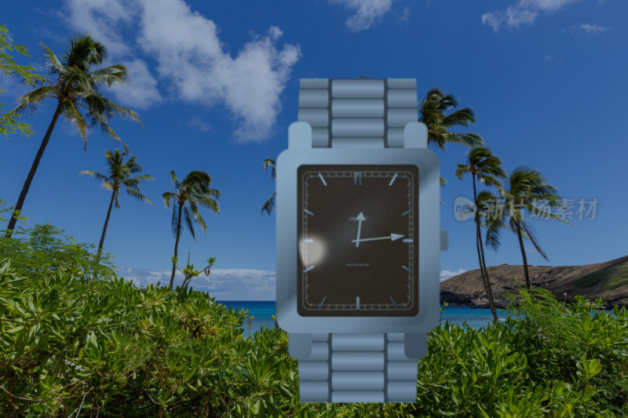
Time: {"hour": 12, "minute": 14}
